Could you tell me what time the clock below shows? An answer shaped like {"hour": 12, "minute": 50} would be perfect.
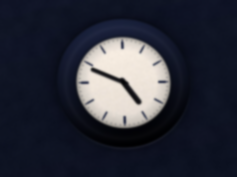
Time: {"hour": 4, "minute": 49}
